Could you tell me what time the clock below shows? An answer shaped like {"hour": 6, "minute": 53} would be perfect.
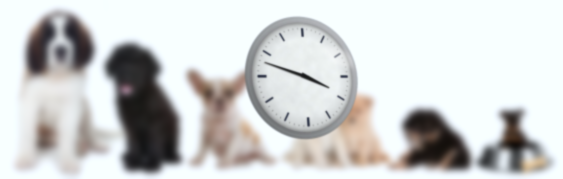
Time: {"hour": 3, "minute": 48}
